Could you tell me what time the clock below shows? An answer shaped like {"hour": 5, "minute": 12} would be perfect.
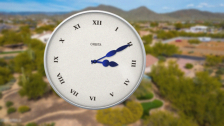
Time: {"hour": 3, "minute": 10}
